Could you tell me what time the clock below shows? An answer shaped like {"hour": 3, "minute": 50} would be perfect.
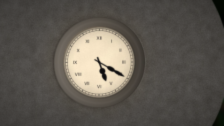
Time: {"hour": 5, "minute": 20}
